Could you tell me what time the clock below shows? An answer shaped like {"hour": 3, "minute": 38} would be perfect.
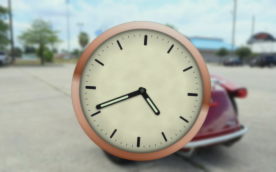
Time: {"hour": 4, "minute": 41}
